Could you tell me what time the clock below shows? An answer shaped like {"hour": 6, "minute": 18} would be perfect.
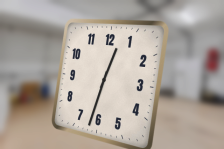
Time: {"hour": 12, "minute": 32}
